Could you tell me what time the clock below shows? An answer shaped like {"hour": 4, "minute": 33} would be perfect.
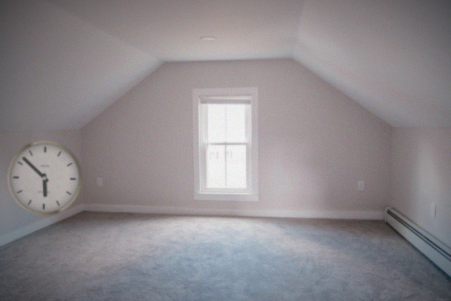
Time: {"hour": 5, "minute": 52}
